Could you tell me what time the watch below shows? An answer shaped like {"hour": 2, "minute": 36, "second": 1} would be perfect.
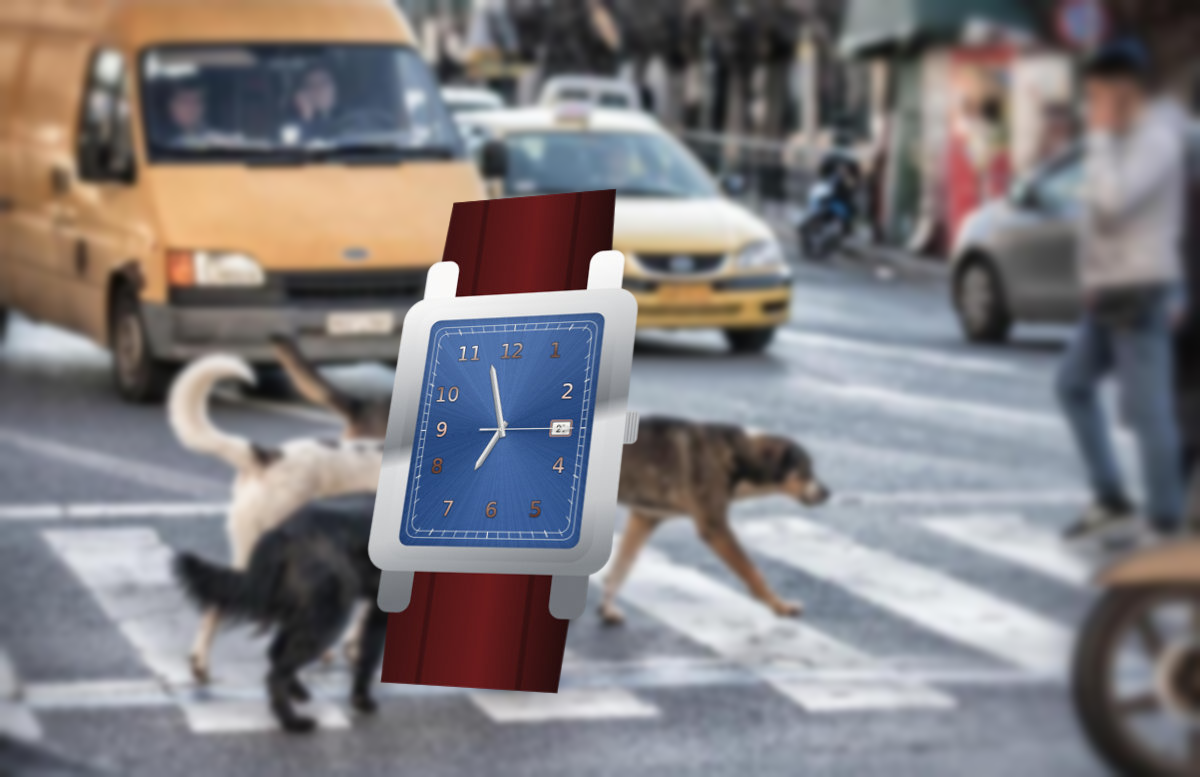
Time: {"hour": 6, "minute": 57, "second": 15}
